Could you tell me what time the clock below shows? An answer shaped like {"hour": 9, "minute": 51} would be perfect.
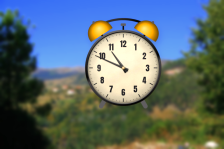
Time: {"hour": 10, "minute": 49}
